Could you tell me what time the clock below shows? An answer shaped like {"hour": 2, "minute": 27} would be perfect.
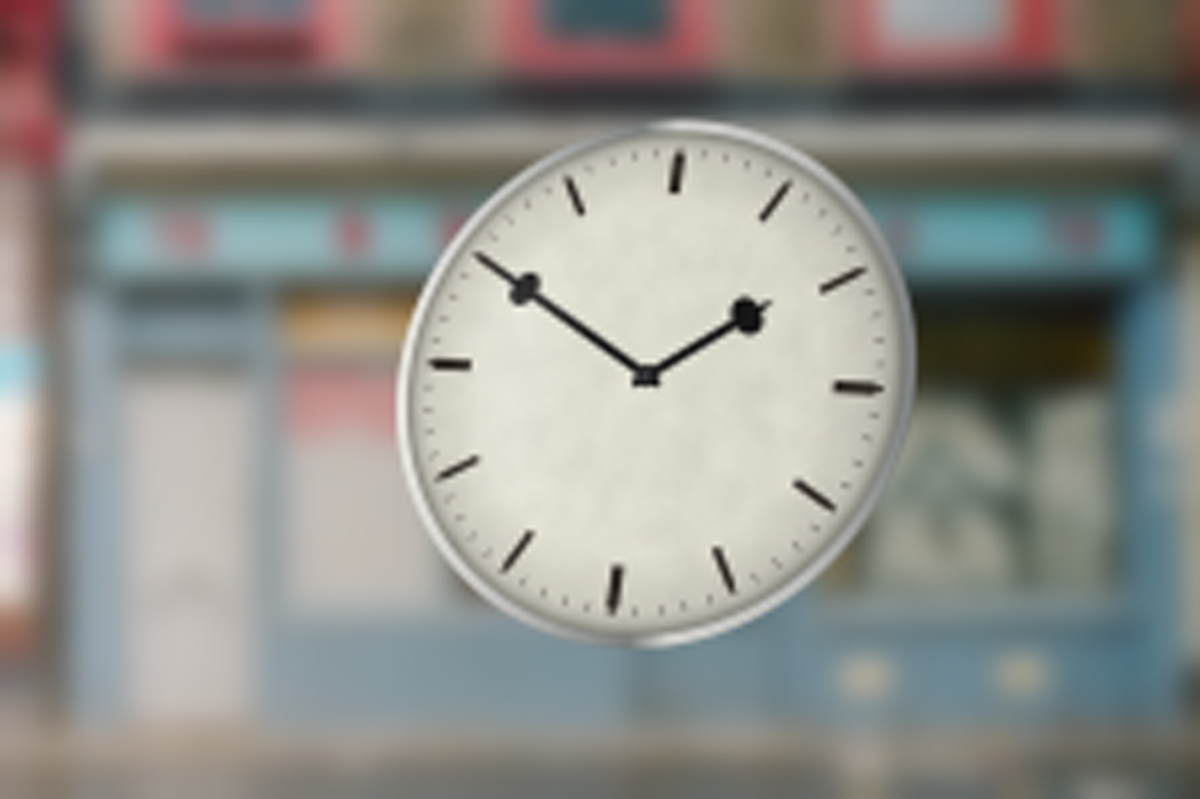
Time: {"hour": 1, "minute": 50}
